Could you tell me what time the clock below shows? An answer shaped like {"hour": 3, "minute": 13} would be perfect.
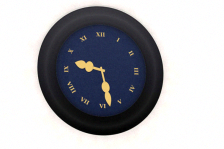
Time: {"hour": 9, "minute": 28}
